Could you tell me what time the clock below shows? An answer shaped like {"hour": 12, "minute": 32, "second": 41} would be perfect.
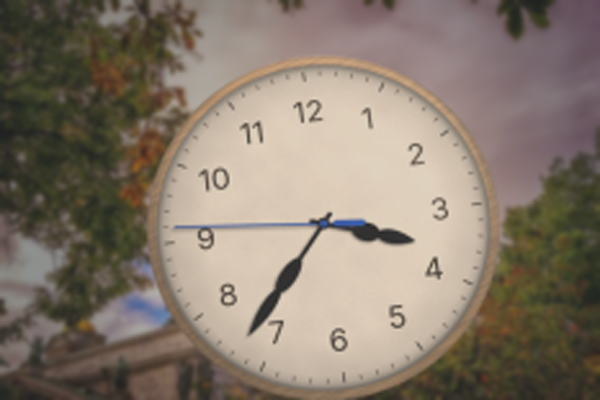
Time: {"hour": 3, "minute": 36, "second": 46}
